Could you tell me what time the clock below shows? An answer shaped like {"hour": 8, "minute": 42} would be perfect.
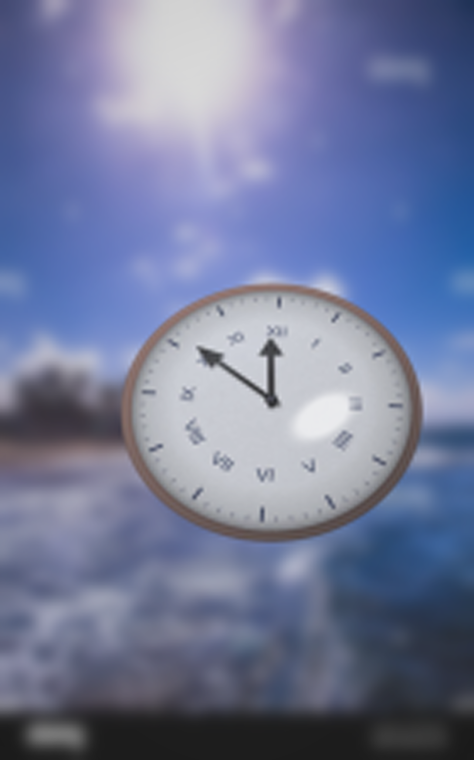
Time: {"hour": 11, "minute": 51}
